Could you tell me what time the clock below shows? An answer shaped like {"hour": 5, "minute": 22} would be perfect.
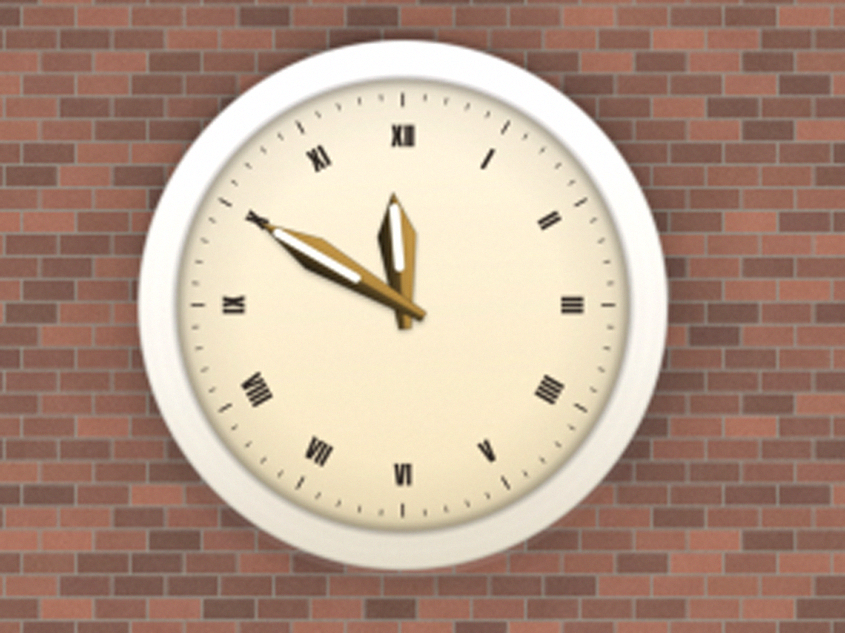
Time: {"hour": 11, "minute": 50}
